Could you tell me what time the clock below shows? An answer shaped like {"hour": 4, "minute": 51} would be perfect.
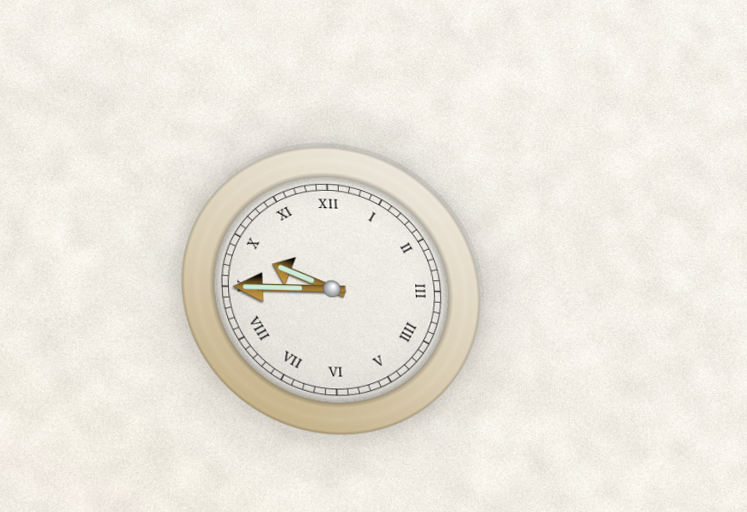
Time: {"hour": 9, "minute": 45}
